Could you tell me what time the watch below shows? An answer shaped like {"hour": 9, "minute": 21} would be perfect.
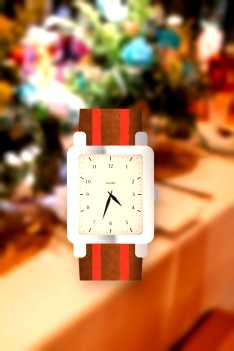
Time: {"hour": 4, "minute": 33}
